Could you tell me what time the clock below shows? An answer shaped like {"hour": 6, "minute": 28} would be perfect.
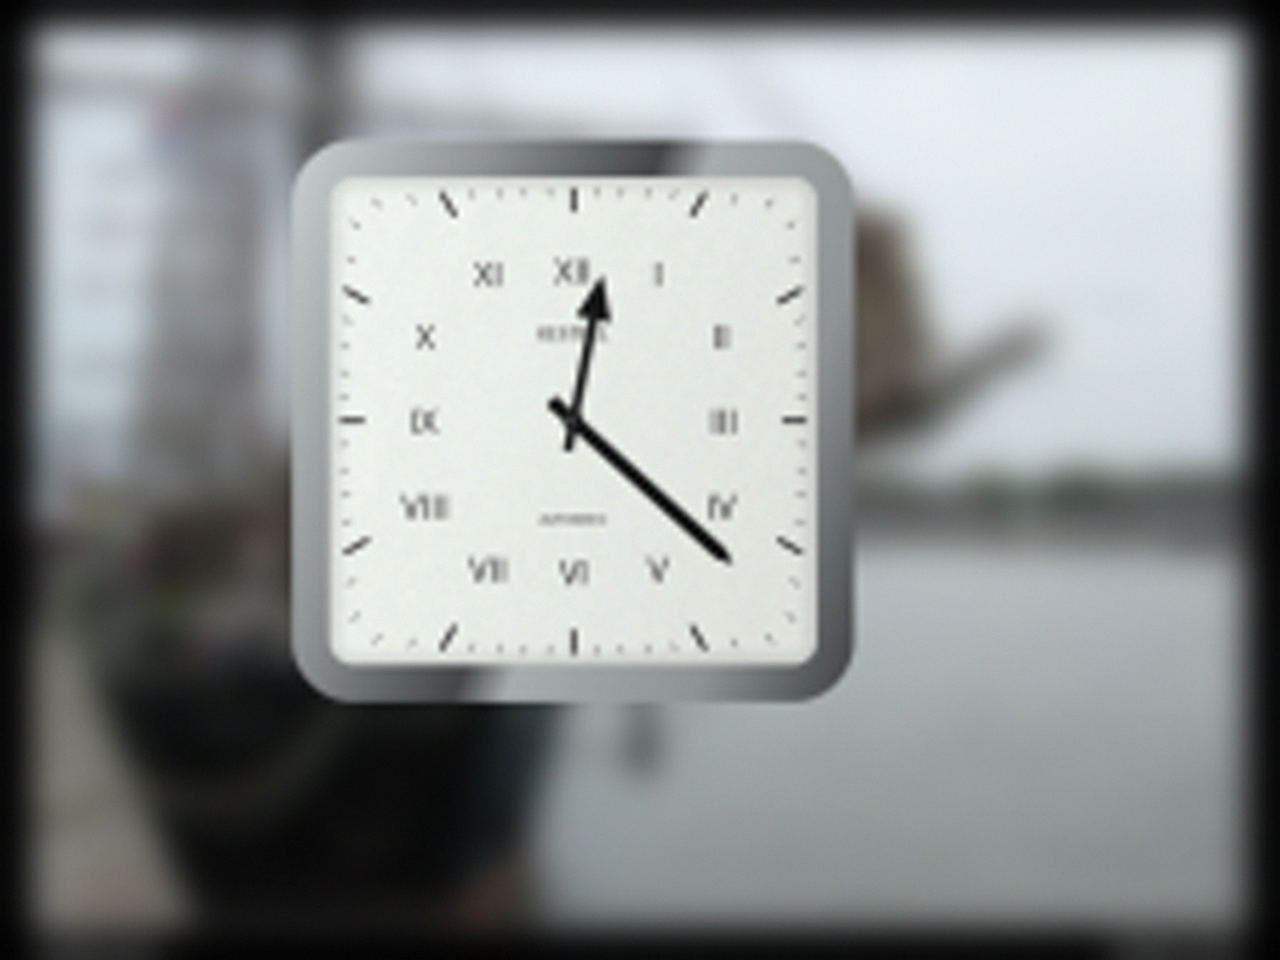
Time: {"hour": 12, "minute": 22}
